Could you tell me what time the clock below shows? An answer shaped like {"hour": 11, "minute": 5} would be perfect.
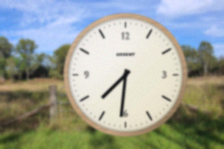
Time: {"hour": 7, "minute": 31}
